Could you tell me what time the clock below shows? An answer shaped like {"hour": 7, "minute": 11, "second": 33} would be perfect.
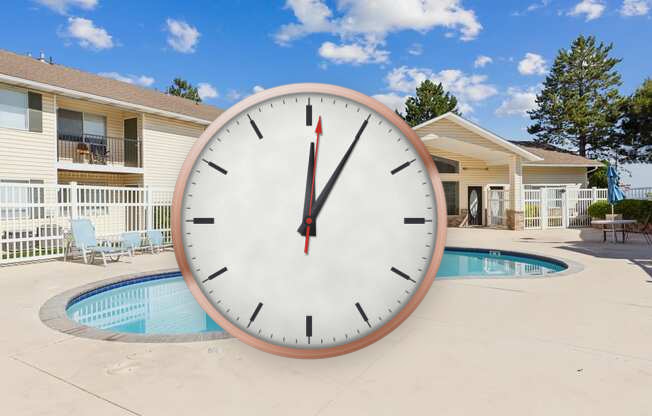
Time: {"hour": 12, "minute": 5, "second": 1}
